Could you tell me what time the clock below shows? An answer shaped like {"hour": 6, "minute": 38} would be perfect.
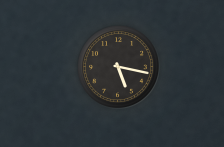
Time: {"hour": 5, "minute": 17}
